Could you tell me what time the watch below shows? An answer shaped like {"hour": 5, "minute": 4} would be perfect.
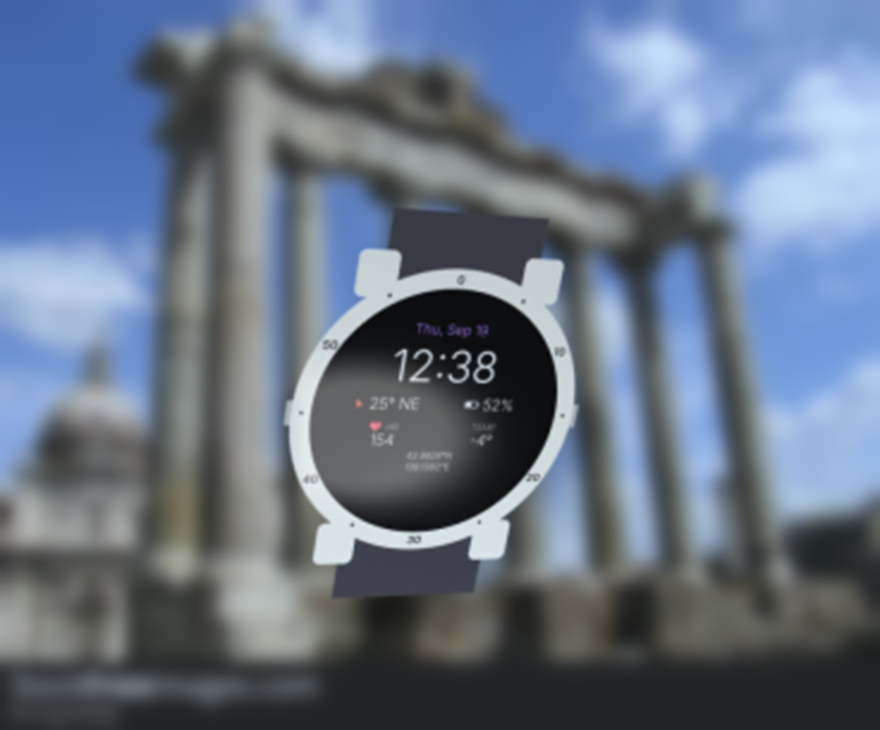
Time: {"hour": 12, "minute": 38}
